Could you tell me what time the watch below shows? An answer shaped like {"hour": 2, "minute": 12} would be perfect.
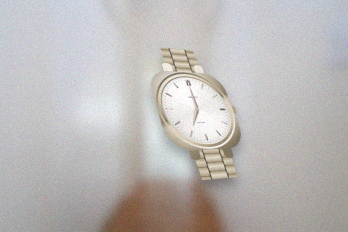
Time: {"hour": 7, "minute": 0}
